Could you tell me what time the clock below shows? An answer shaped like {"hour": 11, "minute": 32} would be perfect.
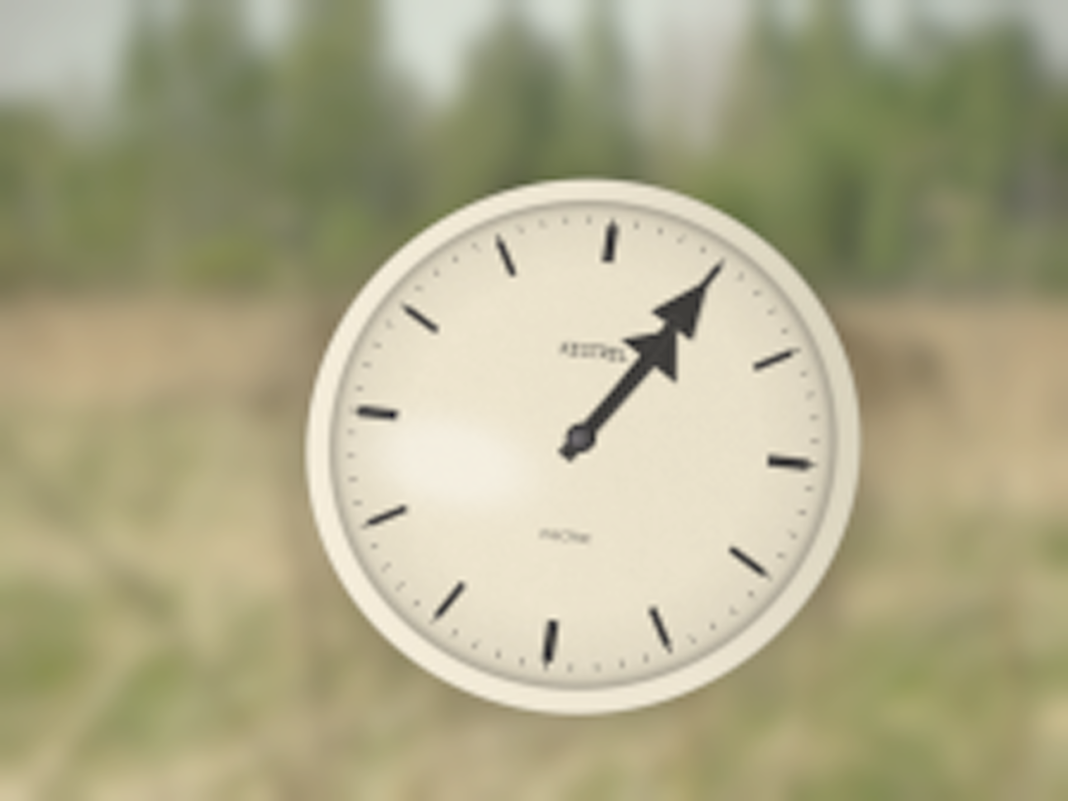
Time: {"hour": 1, "minute": 5}
